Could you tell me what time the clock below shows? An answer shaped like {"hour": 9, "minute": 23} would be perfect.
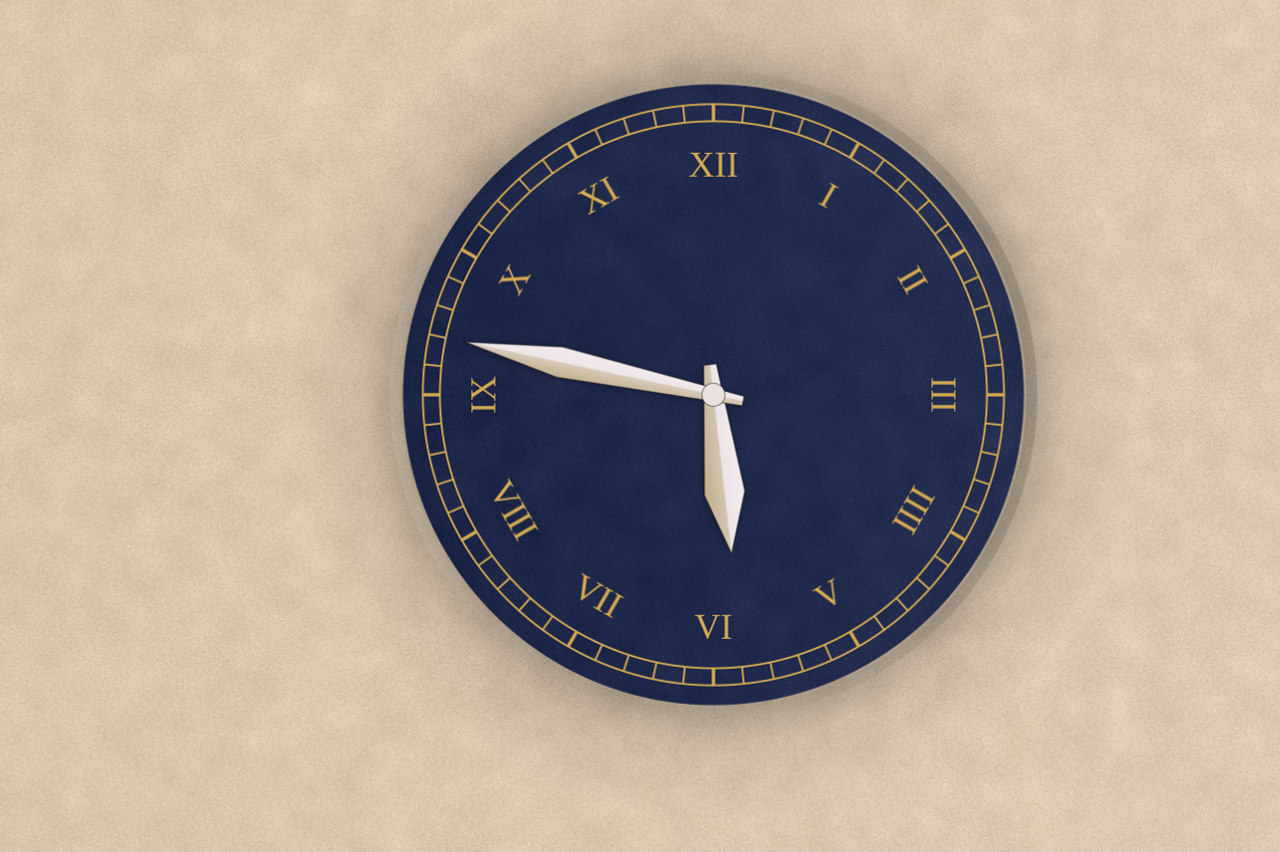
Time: {"hour": 5, "minute": 47}
